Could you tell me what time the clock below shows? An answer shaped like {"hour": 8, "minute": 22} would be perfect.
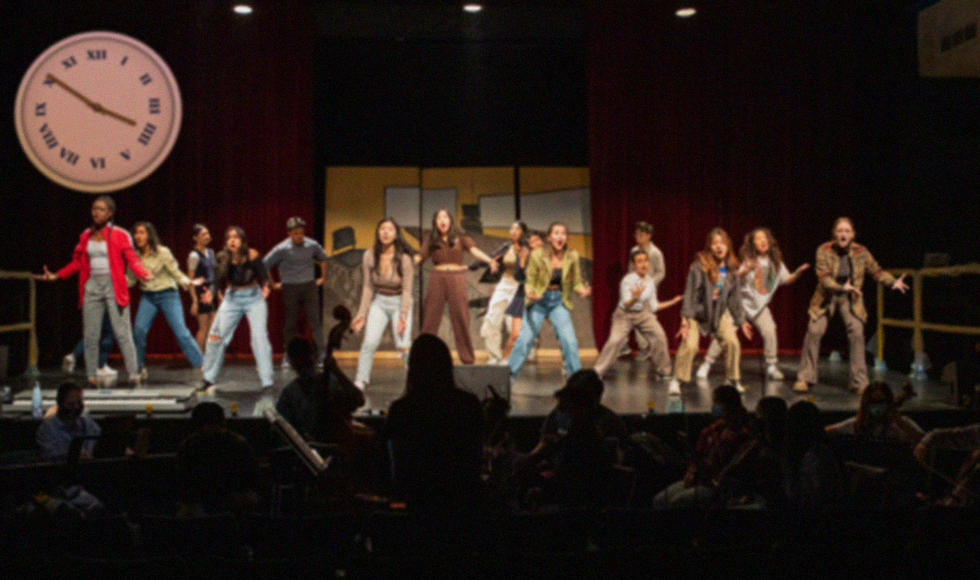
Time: {"hour": 3, "minute": 51}
